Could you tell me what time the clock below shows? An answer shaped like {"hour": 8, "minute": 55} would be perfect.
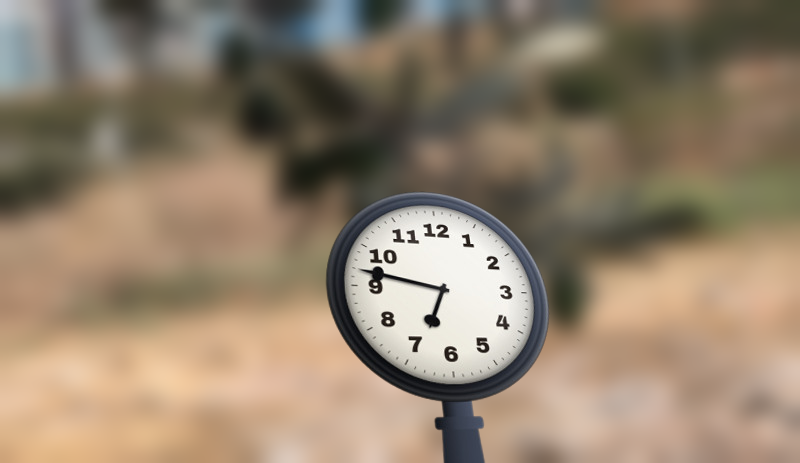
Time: {"hour": 6, "minute": 47}
